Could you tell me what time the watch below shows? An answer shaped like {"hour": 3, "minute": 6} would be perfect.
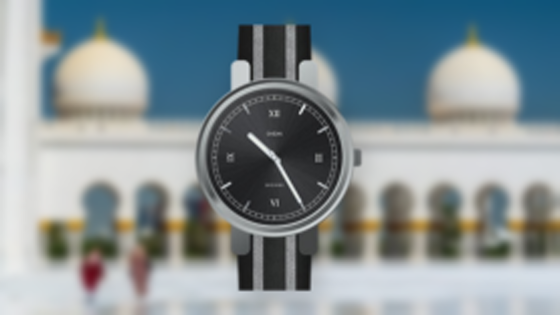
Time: {"hour": 10, "minute": 25}
